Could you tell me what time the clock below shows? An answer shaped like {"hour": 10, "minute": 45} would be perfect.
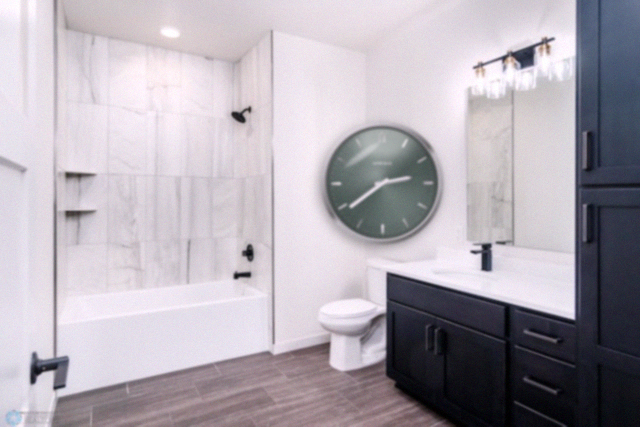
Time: {"hour": 2, "minute": 39}
